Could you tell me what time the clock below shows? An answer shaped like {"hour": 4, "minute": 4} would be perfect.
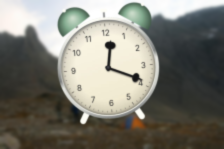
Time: {"hour": 12, "minute": 19}
